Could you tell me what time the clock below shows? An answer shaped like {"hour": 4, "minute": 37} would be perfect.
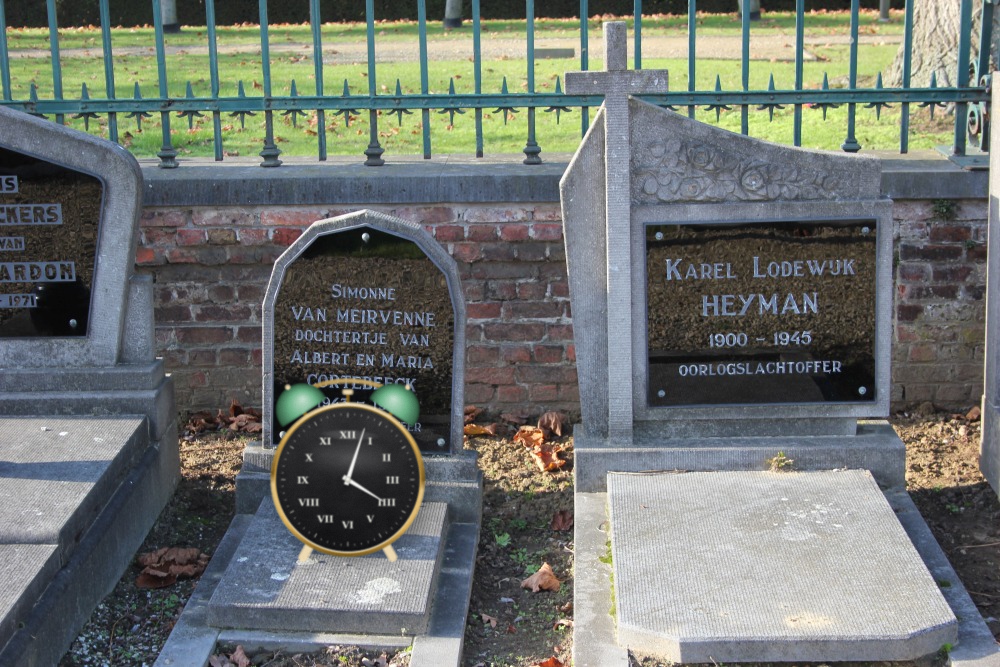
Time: {"hour": 4, "minute": 3}
